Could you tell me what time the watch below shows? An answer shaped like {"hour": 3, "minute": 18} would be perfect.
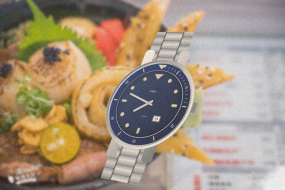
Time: {"hour": 7, "minute": 48}
